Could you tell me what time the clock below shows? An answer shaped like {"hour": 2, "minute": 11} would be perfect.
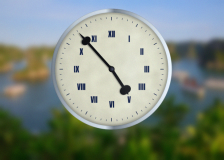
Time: {"hour": 4, "minute": 53}
